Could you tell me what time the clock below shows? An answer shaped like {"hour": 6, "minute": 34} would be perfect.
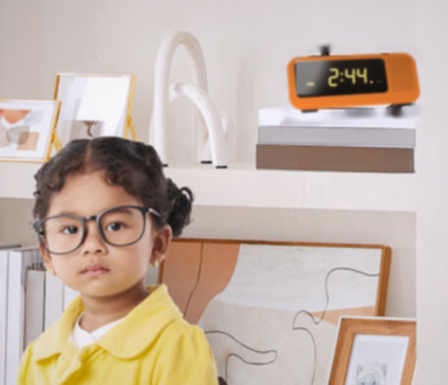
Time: {"hour": 2, "minute": 44}
